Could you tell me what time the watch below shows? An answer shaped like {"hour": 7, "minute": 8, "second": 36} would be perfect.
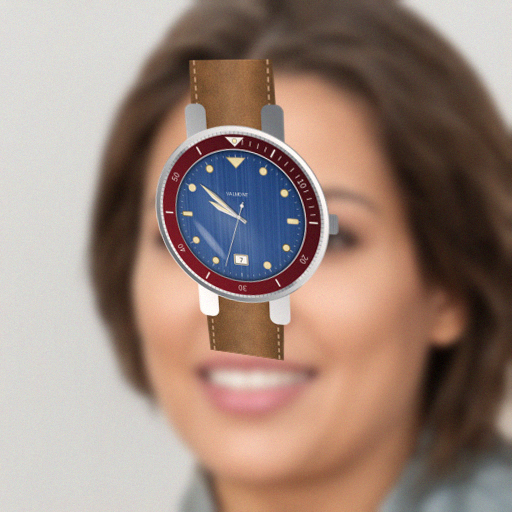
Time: {"hour": 9, "minute": 51, "second": 33}
